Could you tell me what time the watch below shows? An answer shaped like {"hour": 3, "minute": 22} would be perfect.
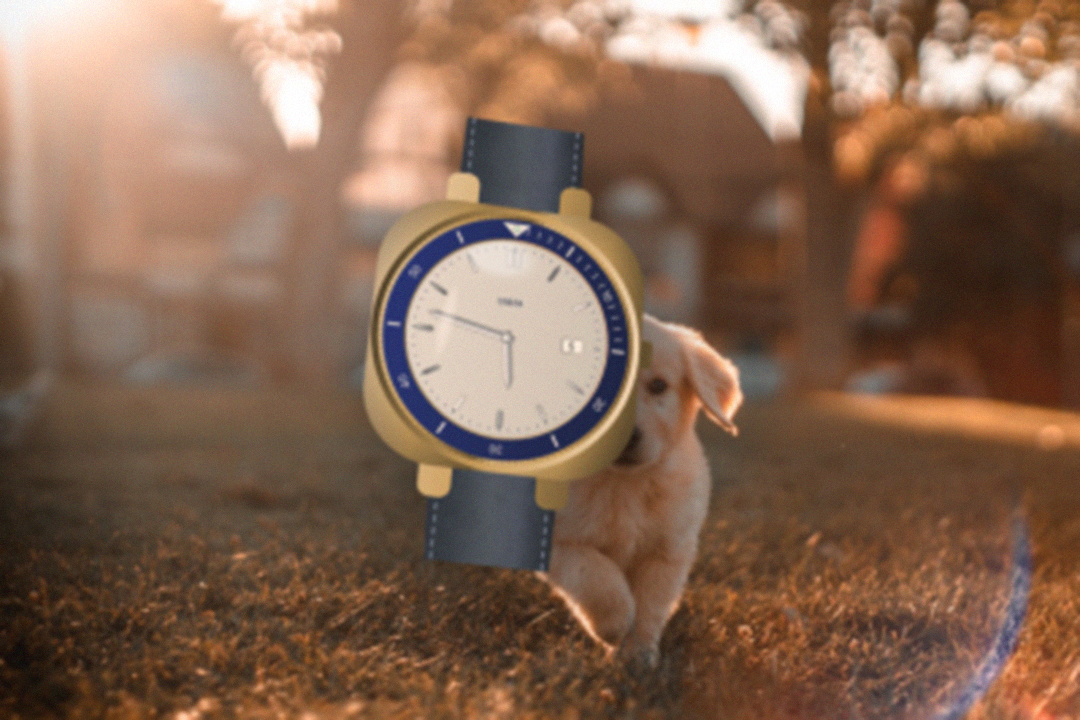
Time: {"hour": 5, "minute": 47}
